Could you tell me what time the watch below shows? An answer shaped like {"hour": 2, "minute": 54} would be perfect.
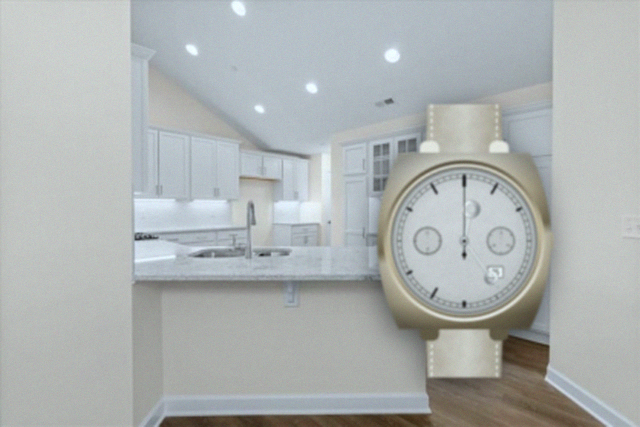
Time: {"hour": 12, "minute": 24}
